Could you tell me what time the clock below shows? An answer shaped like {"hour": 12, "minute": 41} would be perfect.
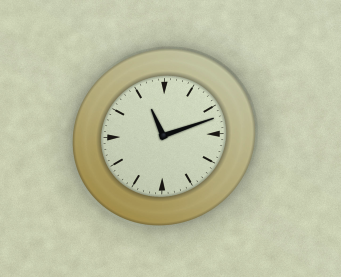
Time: {"hour": 11, "minute": 12}
